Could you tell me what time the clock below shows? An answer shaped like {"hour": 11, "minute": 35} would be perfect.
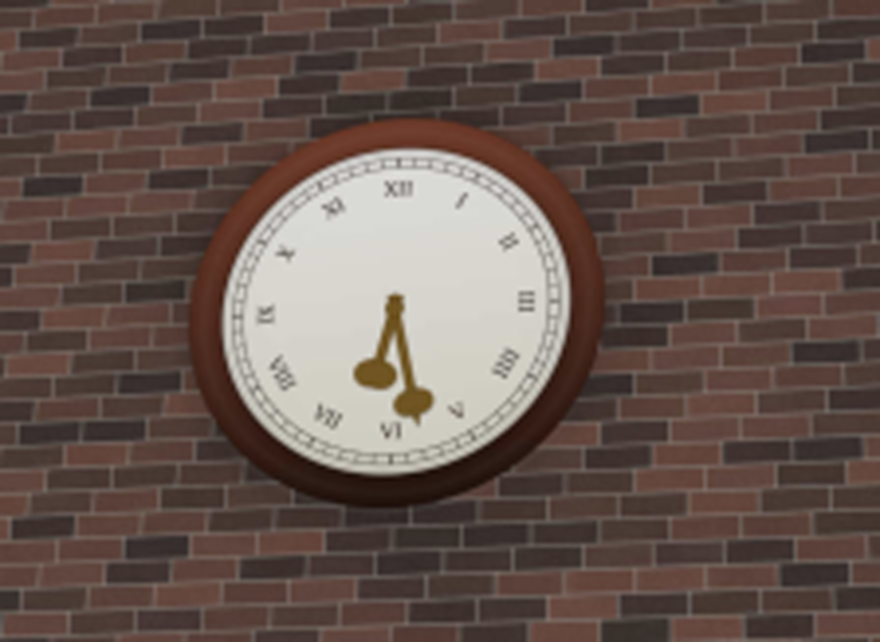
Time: {"hour": 6, "minute": 28}
